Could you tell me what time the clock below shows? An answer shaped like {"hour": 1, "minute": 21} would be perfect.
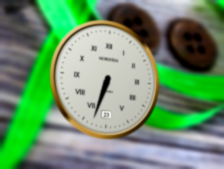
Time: {"hour": 6, "minute": 33}
